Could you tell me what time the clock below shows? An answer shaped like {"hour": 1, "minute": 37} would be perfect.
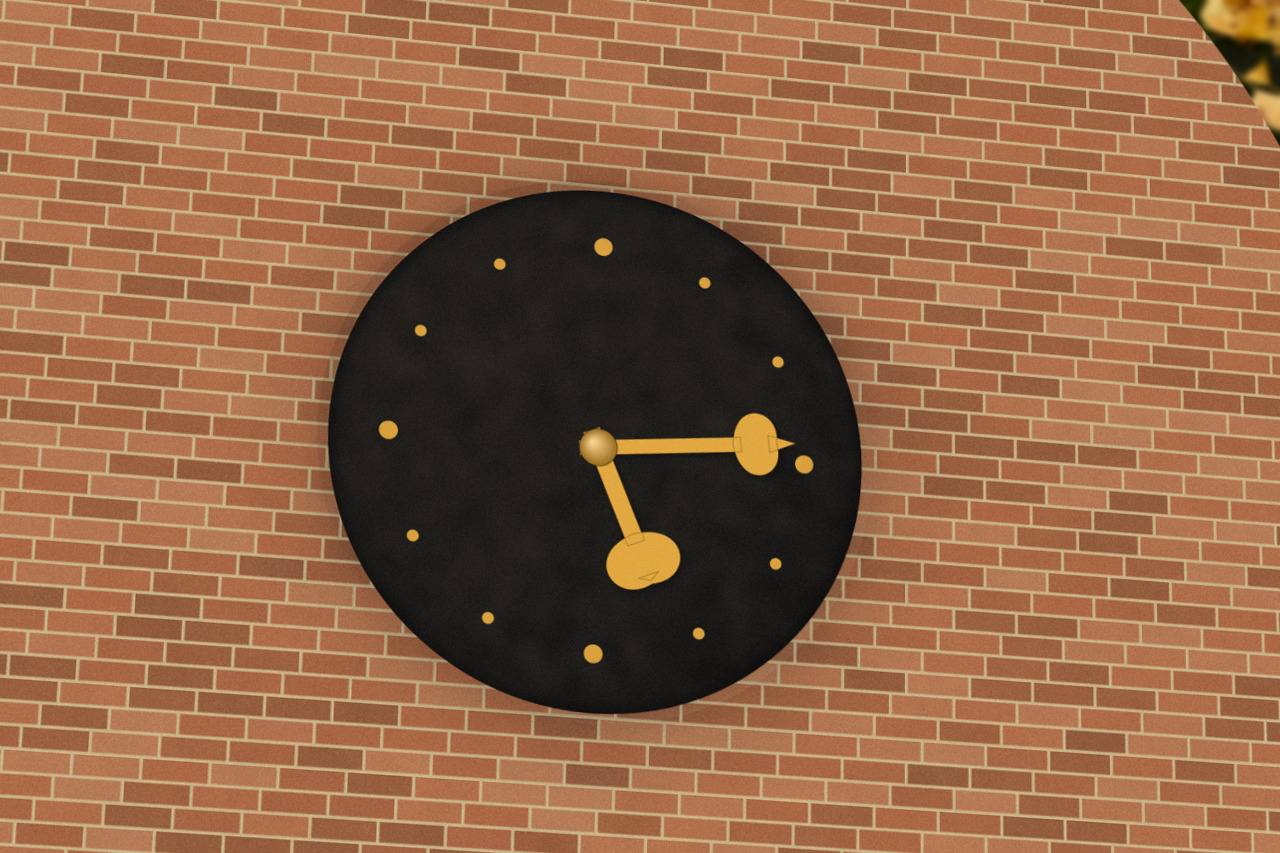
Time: {"hour": 5, "minute": 14}
